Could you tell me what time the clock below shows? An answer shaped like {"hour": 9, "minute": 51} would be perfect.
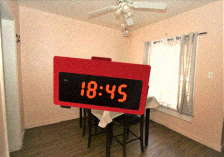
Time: {"hour": 18, "minute": 45}
